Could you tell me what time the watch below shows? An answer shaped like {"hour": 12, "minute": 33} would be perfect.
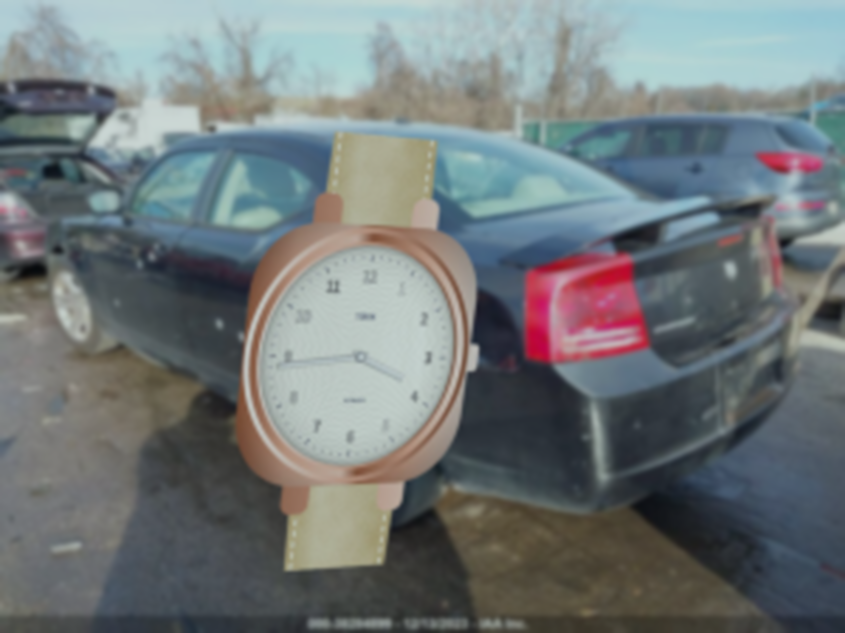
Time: {"hour": 3, "minute": 44}
